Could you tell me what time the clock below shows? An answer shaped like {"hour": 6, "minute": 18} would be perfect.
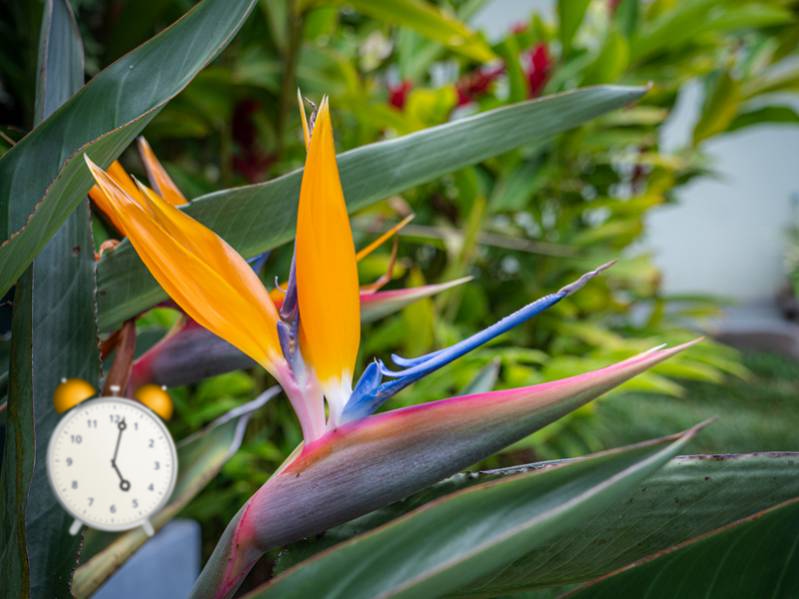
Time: {"hour": 5, "minute": 2}
